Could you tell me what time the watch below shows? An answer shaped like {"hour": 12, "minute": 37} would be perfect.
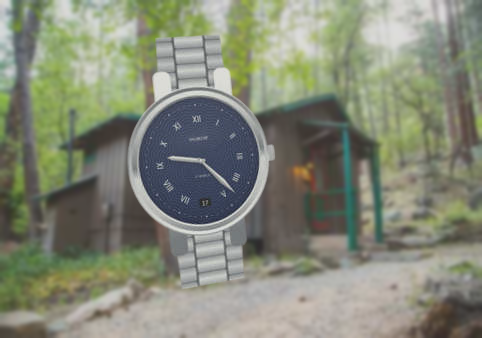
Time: {"hour": 9, "minute": 23}
